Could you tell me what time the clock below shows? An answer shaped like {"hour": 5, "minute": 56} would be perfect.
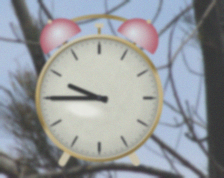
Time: {"hour": 9, "minute": 45}
